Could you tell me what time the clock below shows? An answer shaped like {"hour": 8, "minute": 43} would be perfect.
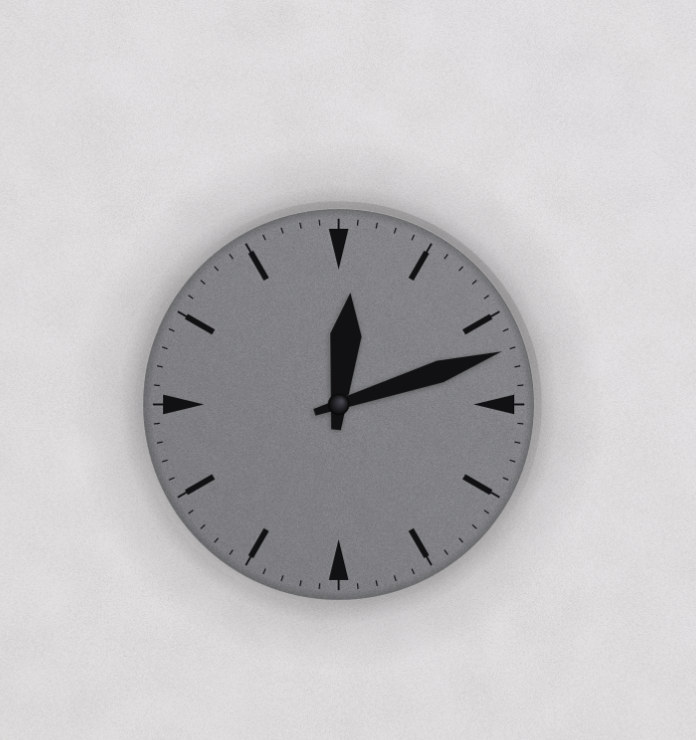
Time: {"hour": 12, "minute": 12}
